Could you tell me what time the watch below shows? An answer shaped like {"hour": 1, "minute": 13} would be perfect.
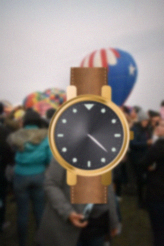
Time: {"hour": 4, "minute": 22}
